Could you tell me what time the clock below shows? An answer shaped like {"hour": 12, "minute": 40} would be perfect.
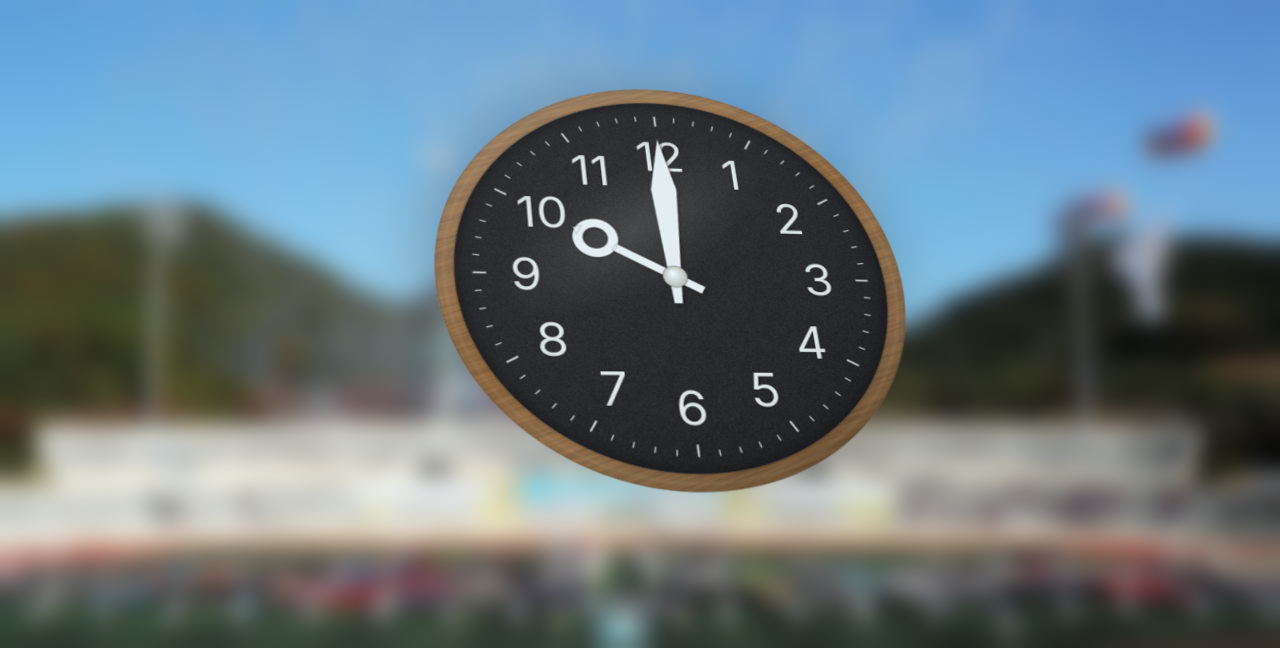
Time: {"hour": 10, "minute": 0}
